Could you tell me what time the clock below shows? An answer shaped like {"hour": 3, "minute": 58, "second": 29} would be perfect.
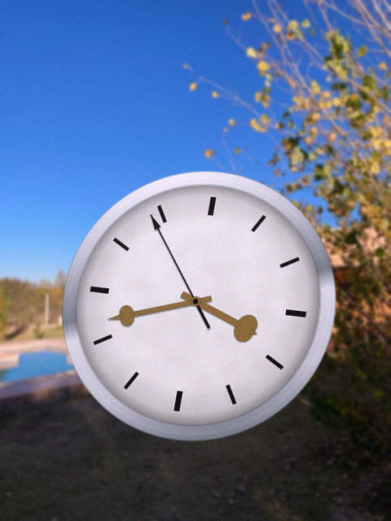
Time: {"hour": 3, "minute": 41, "second": 54}
